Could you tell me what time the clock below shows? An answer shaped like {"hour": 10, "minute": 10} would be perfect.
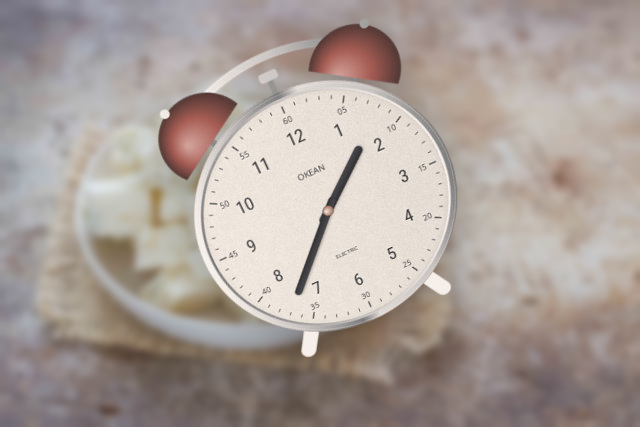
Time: {"hour": 1, "minute": 37}
